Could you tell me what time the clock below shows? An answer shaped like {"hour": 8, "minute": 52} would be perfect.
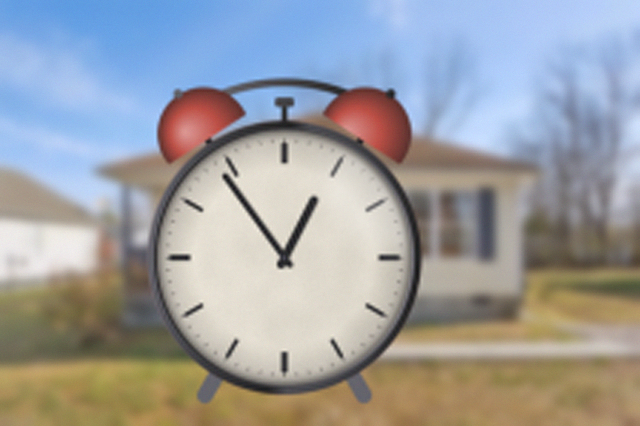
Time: {"hour": 12, "minute": 54}
